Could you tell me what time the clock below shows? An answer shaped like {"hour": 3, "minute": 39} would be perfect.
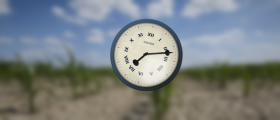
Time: {"hour": 7, "minute": 12}
